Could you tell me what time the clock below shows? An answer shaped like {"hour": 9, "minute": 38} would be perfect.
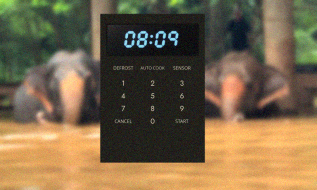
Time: {"hour": 8, "minute": 9}
